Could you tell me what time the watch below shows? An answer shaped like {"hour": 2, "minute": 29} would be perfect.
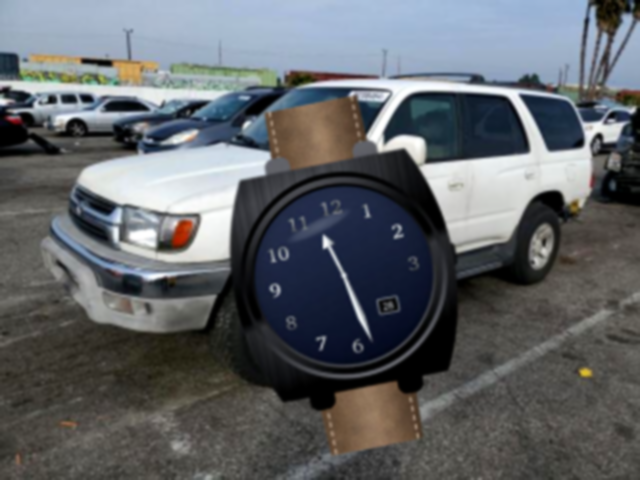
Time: {"hour": 11, "minute": 28}
